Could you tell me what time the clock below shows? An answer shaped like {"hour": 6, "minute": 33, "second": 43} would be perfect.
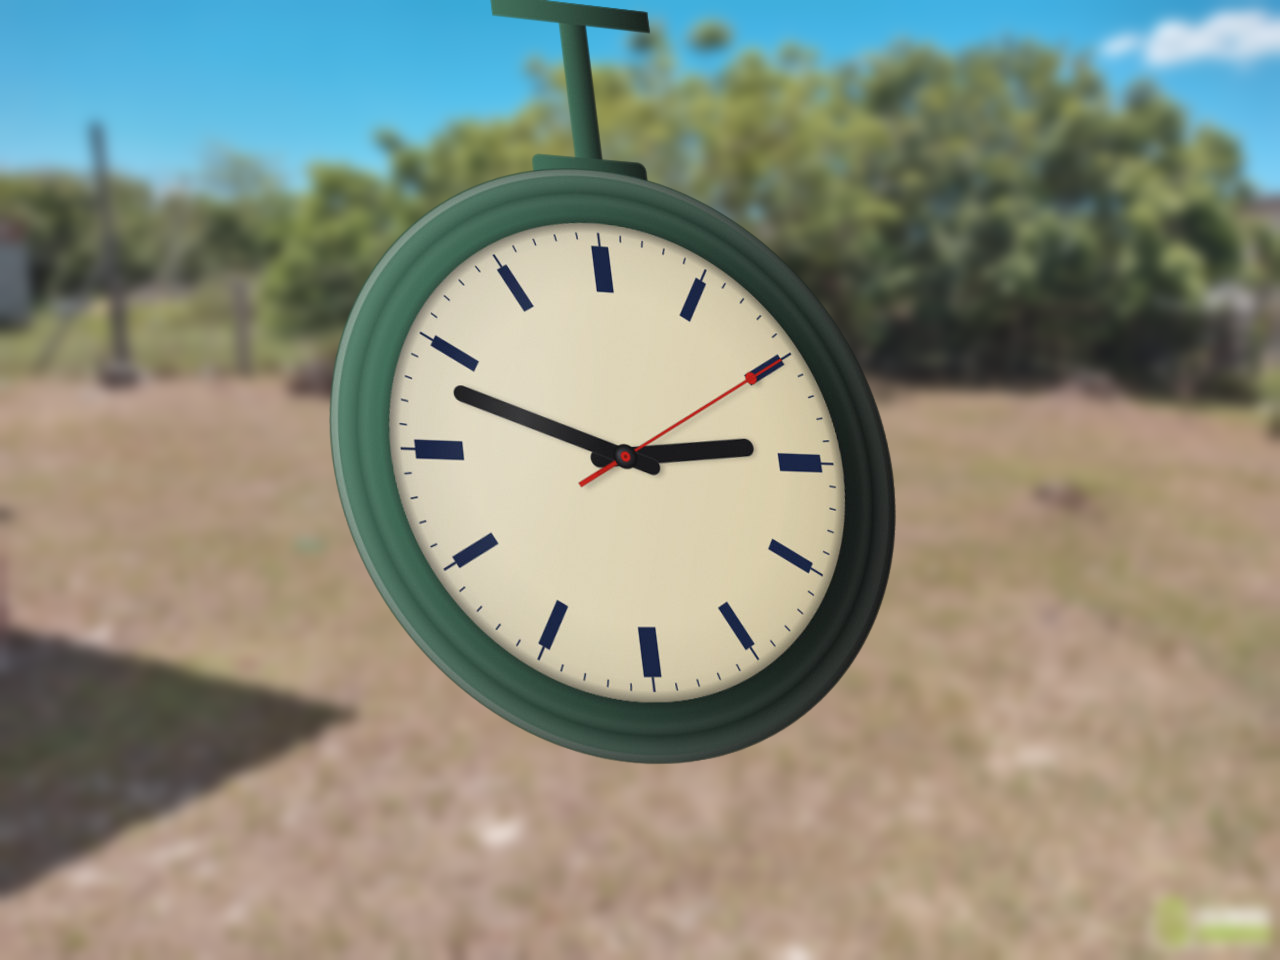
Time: {"hour": 2, "minute": 48, "second": 10}
